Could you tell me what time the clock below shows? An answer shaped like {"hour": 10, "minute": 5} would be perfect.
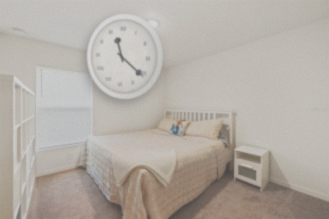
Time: {"hour": 11, "minute": 21}
